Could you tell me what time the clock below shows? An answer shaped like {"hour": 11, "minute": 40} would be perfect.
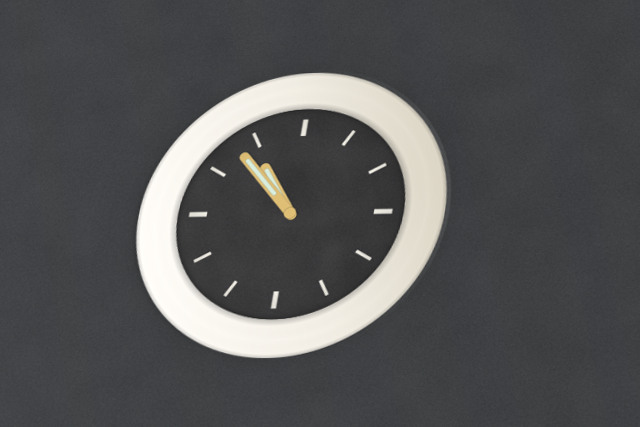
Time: {"hour": 10, "minute": 53}
